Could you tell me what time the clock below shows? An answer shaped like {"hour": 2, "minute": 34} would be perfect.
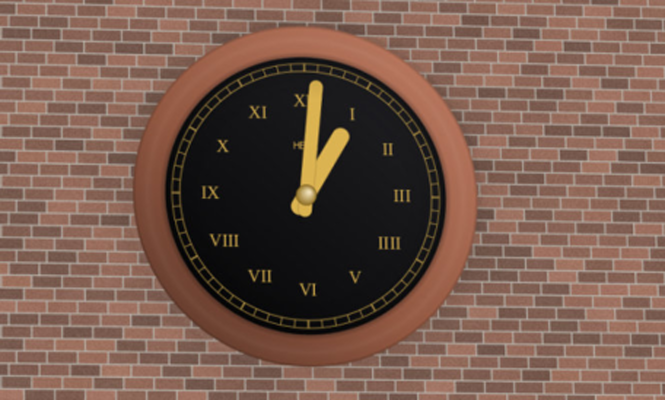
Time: {"hour": 1, "minute": 1}
